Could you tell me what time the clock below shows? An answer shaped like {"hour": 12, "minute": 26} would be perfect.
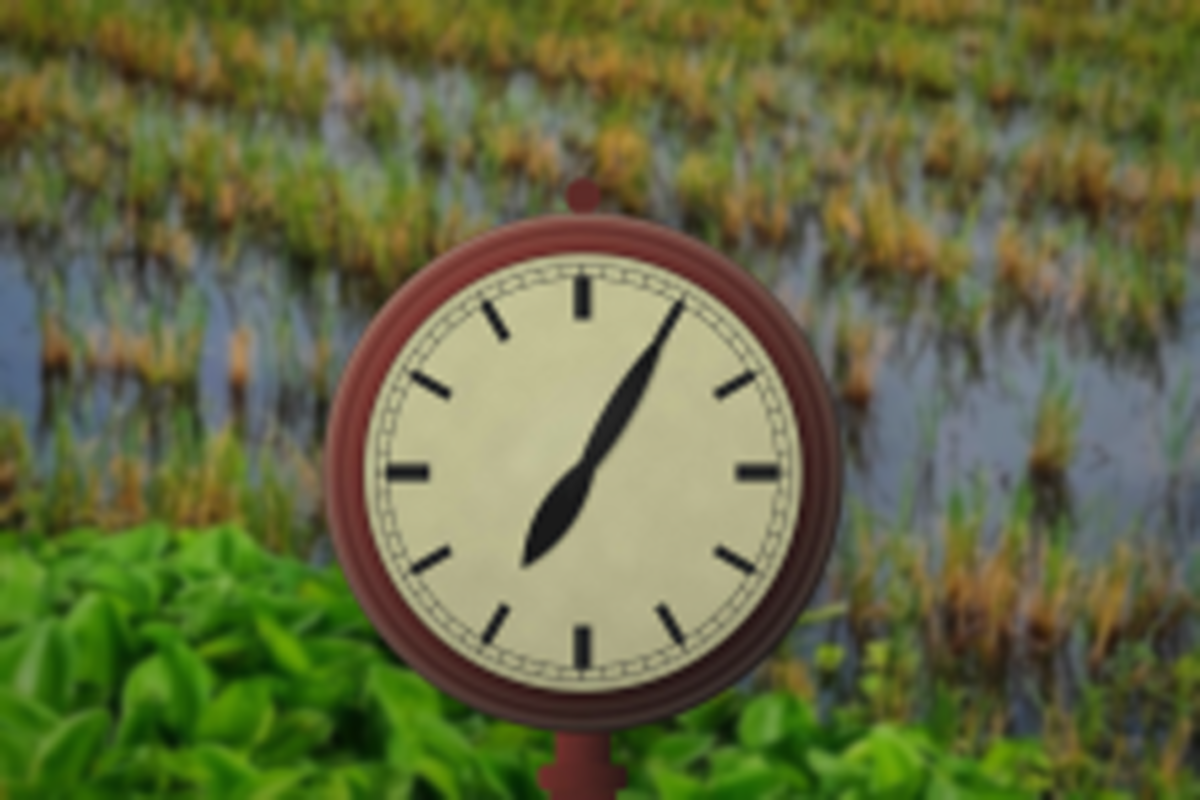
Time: {"hour": 7, "minute": 5}
